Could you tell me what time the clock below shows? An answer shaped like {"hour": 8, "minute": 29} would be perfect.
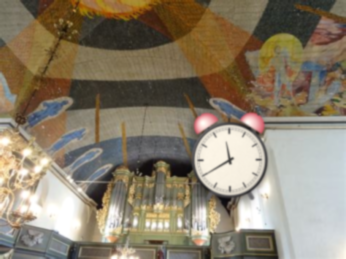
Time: {"hour": 11, "minute": 40}
